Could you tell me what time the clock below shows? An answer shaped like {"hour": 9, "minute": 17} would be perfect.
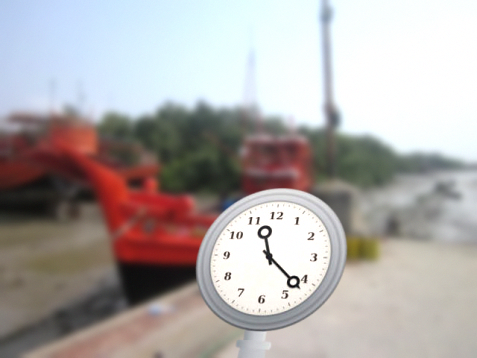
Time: {"hour": 11, "minute": 22}
